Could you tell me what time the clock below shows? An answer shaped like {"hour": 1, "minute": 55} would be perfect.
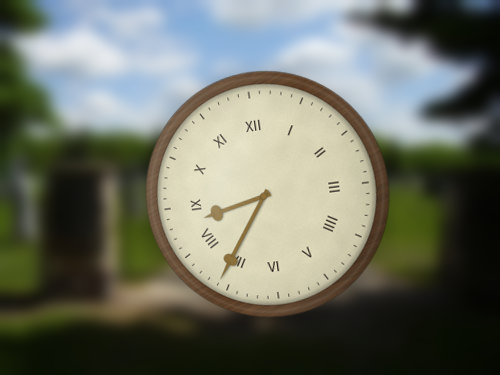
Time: {"hour": 8, "minute": 36}
